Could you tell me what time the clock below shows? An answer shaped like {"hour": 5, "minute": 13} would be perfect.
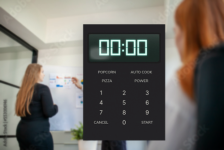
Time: {"hour": 0, "minute": 0}
